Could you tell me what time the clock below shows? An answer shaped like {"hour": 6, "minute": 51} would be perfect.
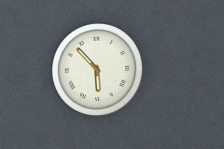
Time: {"hour": 5, "minute": 53}
